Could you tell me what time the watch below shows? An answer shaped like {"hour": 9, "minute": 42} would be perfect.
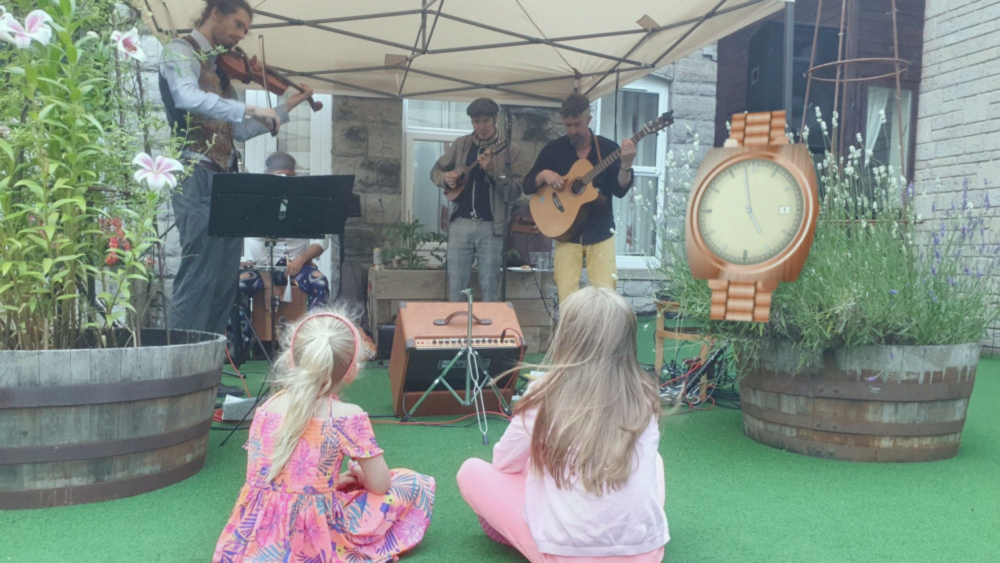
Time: {"hour": 4, "minute": 58}
